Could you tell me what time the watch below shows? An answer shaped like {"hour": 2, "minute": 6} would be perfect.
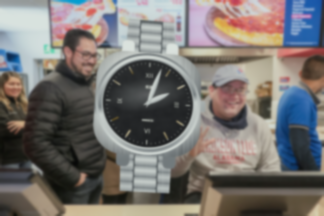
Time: {"hour": 2, "minute": 3}
